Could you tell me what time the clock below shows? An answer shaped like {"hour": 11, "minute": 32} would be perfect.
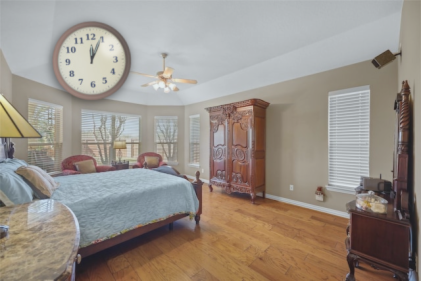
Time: {"hour": 12, "minute": 4}
